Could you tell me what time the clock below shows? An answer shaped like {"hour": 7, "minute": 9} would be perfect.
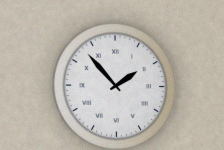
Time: {"hour": 1, "minute": 53}
